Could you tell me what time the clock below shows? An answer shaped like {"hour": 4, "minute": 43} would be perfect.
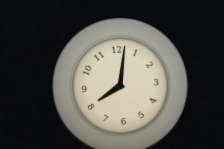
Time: {"hour": 8, "minute": 2}
